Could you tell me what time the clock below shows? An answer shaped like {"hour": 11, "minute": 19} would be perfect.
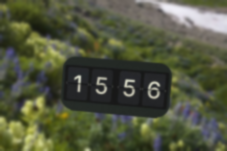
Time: {"hour": 15, "minute": 56}
